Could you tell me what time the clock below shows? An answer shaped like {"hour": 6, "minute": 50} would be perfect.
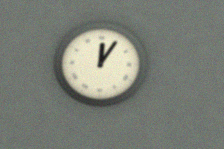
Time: {"hour": 12, "minute": 5}
